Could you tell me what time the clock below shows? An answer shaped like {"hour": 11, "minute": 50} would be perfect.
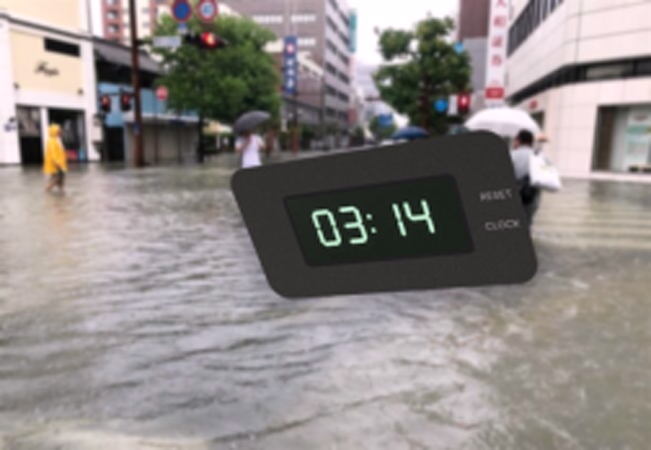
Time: {"hour": 3, "minute": 14}
